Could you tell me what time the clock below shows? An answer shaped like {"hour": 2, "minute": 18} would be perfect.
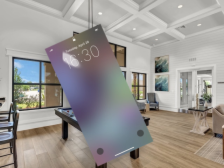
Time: {"hour": 16, "minute": 30}
